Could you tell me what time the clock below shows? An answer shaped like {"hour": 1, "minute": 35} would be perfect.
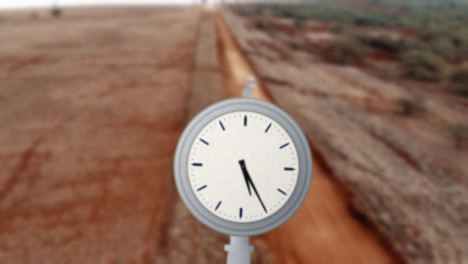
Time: {"hour": 5, "minute": 25}
